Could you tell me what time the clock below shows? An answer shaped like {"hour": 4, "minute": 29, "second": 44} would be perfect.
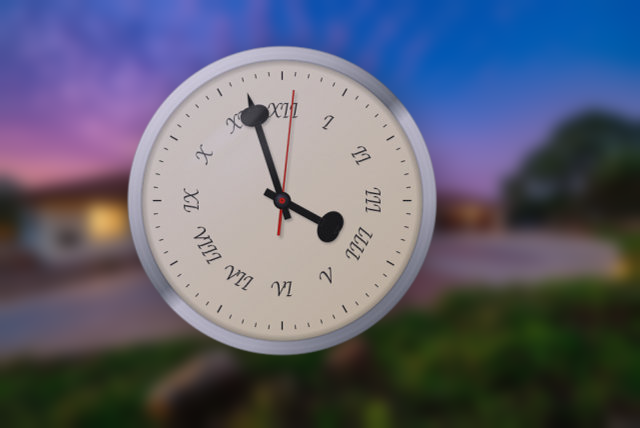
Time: {"hour": 3, "minute": 57, "second": 1}
